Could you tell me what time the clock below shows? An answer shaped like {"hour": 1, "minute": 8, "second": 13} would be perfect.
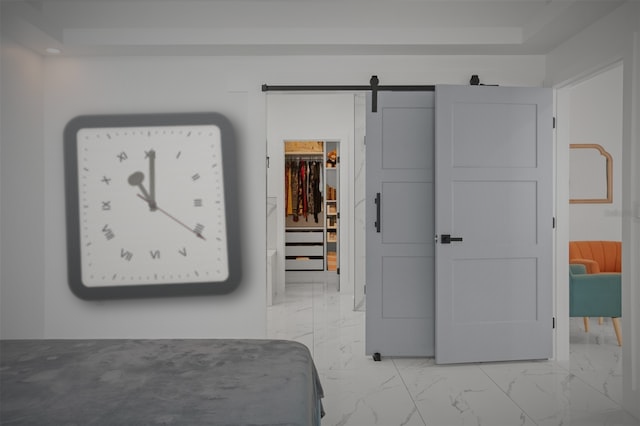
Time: {"hour": 11, "minute": 0, "second": 21}
